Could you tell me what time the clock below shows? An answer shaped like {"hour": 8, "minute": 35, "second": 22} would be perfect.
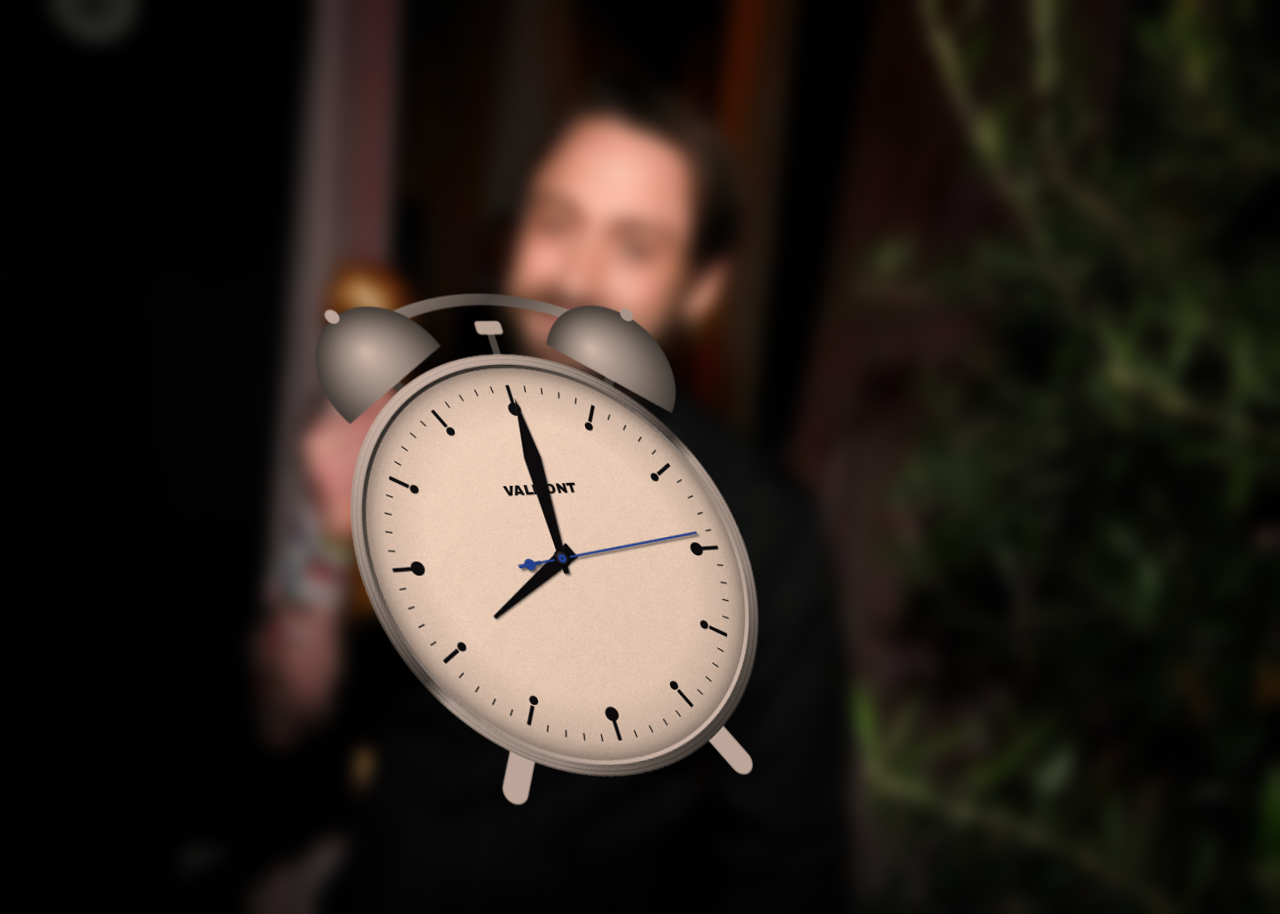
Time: {"hour": 8, "minute": 0, "second": 14}
